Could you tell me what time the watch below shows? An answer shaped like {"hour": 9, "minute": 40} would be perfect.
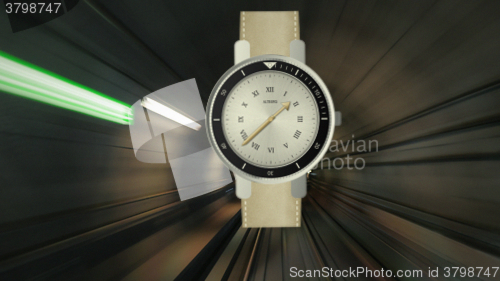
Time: {"hour": 1, "minute": 38}
